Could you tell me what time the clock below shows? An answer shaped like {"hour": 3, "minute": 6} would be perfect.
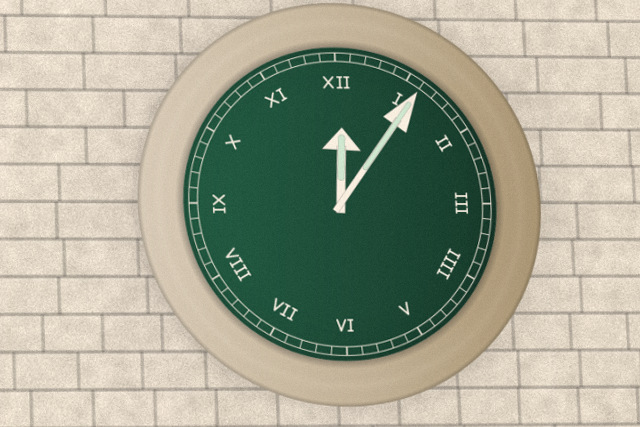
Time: {"hour": 12, "minute": 6}
